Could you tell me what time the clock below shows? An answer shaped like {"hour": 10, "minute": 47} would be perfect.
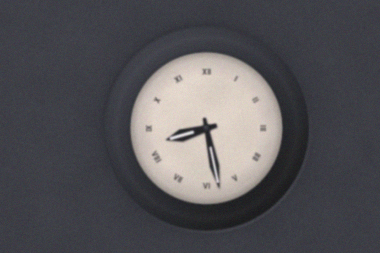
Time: {"hour": 8, "minute": 28}
